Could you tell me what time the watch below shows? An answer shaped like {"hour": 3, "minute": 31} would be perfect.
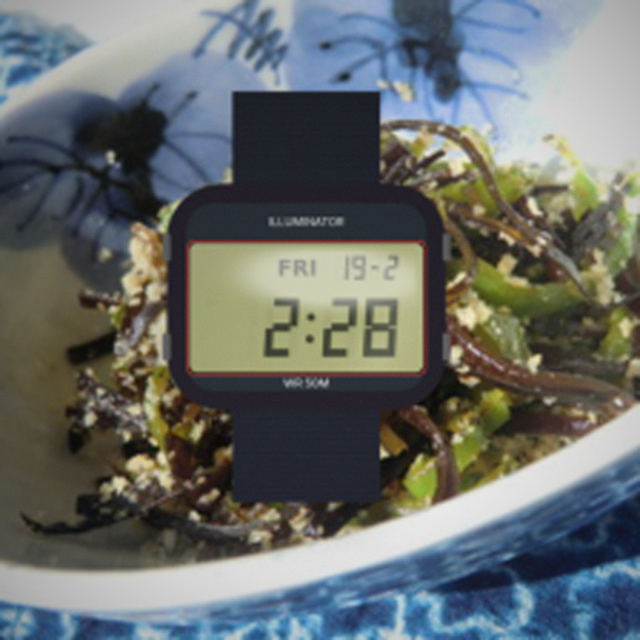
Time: {"hour": 2, "minute": 28}
